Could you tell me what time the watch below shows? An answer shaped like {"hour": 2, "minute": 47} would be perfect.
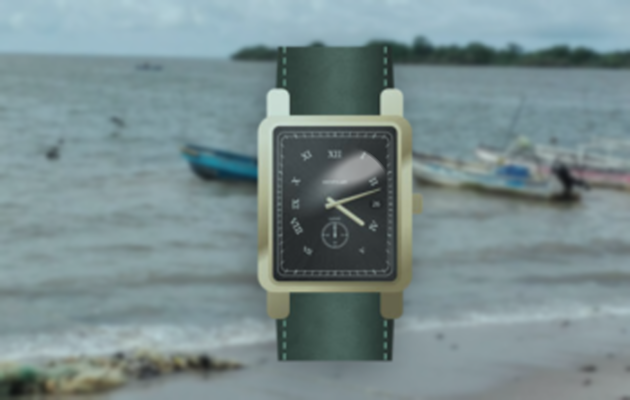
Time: {"hour": 4, "minute": 12}
